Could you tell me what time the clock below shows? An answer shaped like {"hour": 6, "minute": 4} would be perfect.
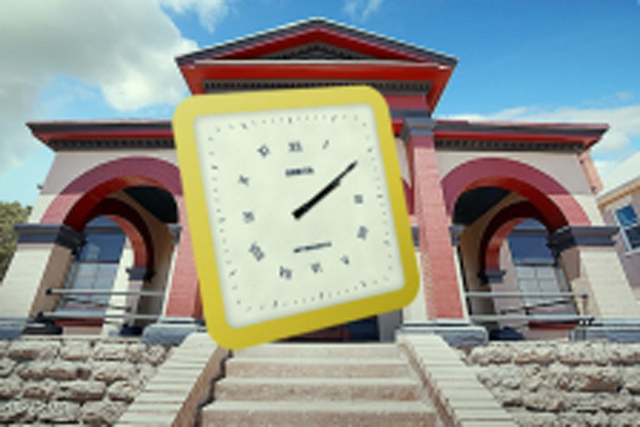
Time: {"hour": 2, "minute": 10}
